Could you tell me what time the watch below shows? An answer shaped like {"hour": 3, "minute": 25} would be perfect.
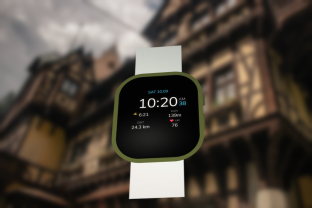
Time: {"hour": 10, "minute": 20}
